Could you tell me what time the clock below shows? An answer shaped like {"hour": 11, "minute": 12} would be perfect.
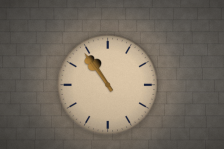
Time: {"hour": 10, "minute": 54}
